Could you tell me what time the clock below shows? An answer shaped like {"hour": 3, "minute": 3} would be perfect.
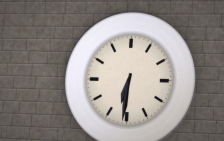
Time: {"hour": 6, "minute": 31}
